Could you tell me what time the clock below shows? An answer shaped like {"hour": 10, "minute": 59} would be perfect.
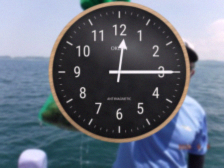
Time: {"hour": 12, "minute": 15}
